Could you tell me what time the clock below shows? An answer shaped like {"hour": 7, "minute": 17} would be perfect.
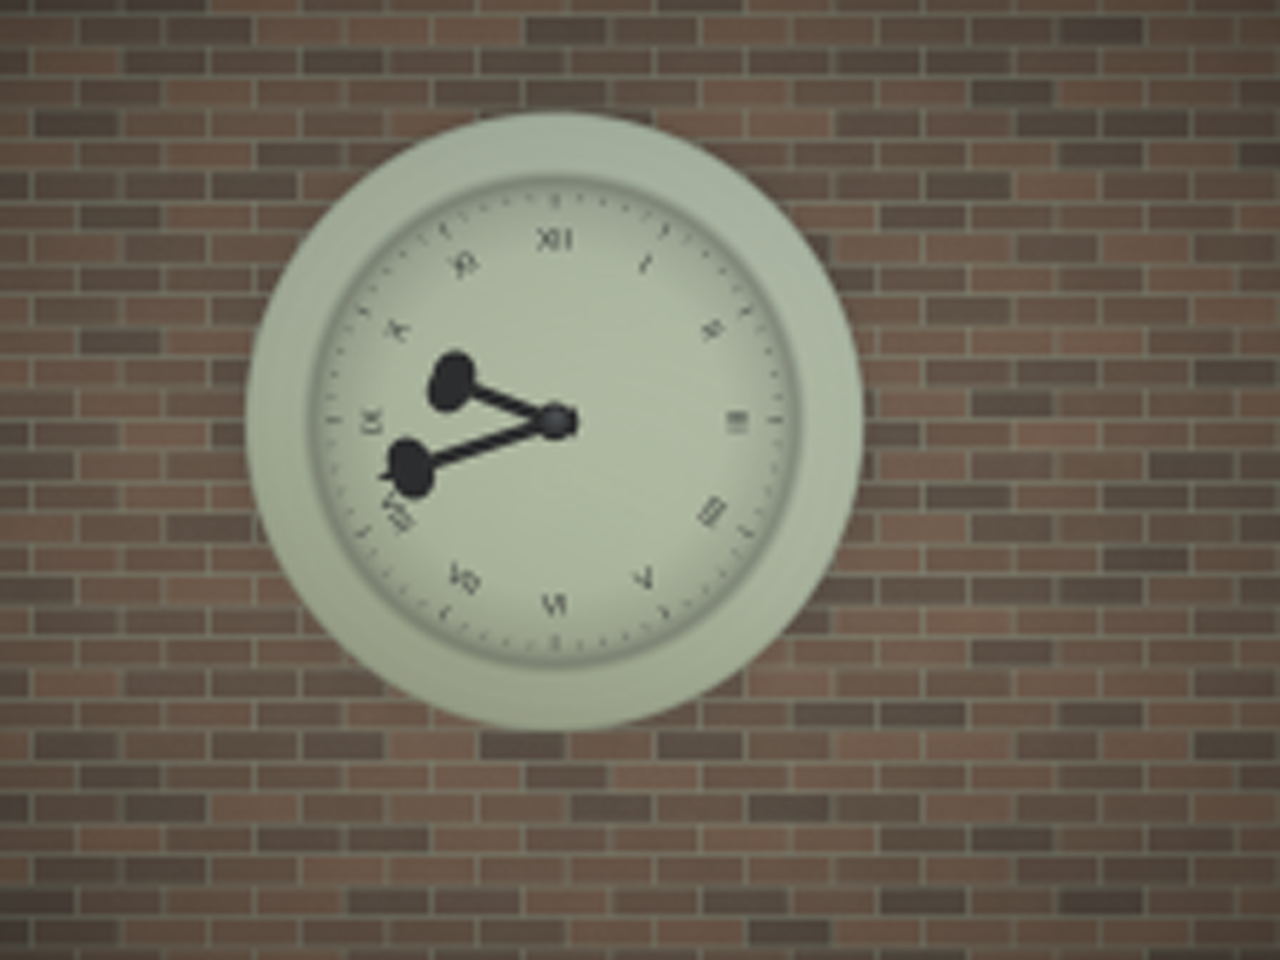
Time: {"hour": 9, "minute": 42}
